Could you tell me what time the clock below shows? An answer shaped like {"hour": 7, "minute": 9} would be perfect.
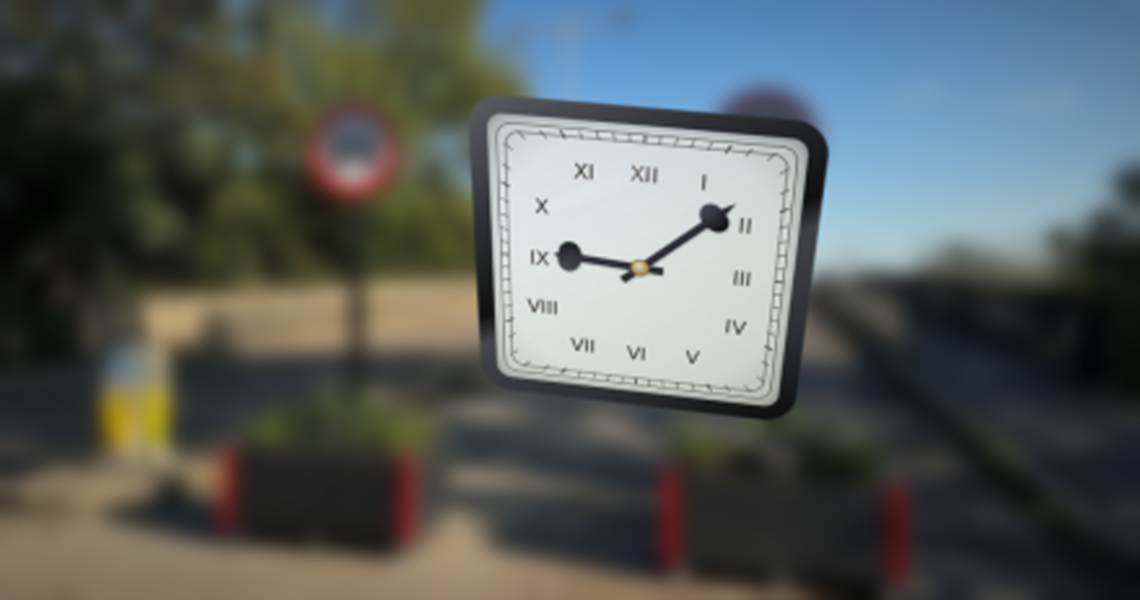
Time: {"hour": 9, "minute": 8}
